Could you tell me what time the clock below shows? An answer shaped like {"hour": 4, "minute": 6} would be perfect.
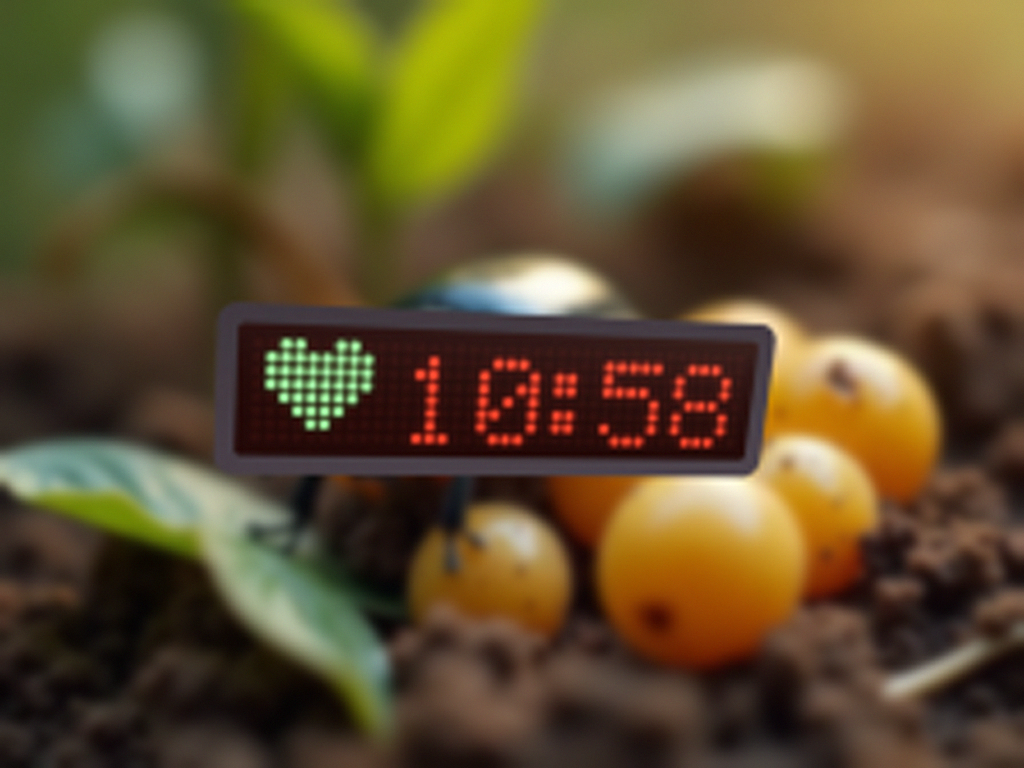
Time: {"hour": 10, "minute": 58}
